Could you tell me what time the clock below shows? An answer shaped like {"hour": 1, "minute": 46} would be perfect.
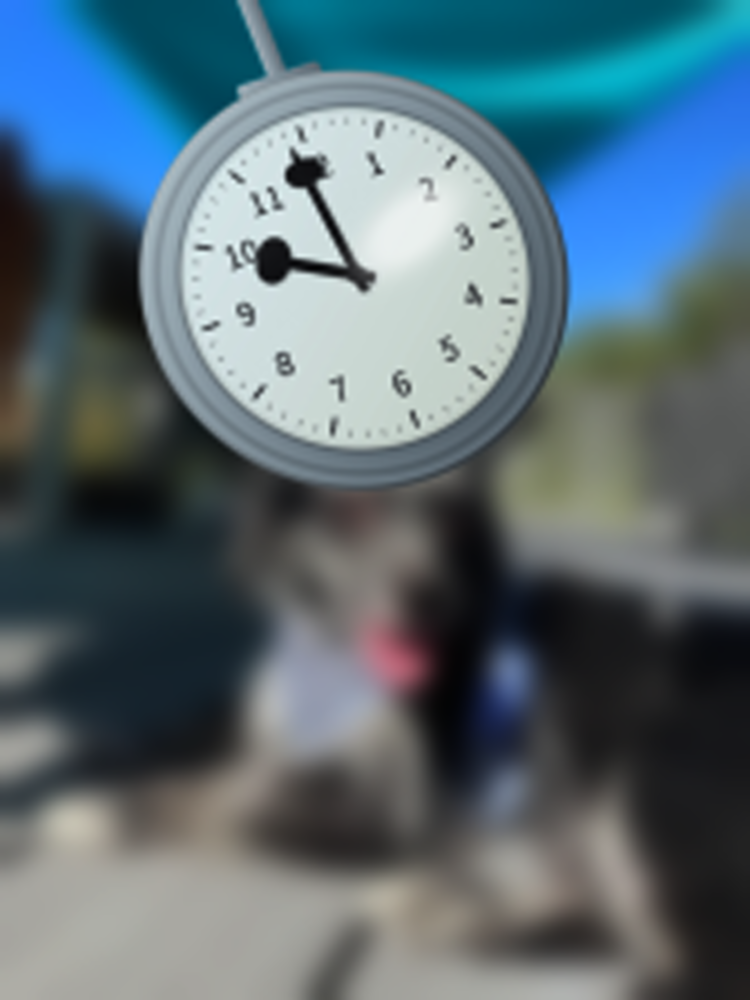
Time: {"hour": 9, "minute": 59}
